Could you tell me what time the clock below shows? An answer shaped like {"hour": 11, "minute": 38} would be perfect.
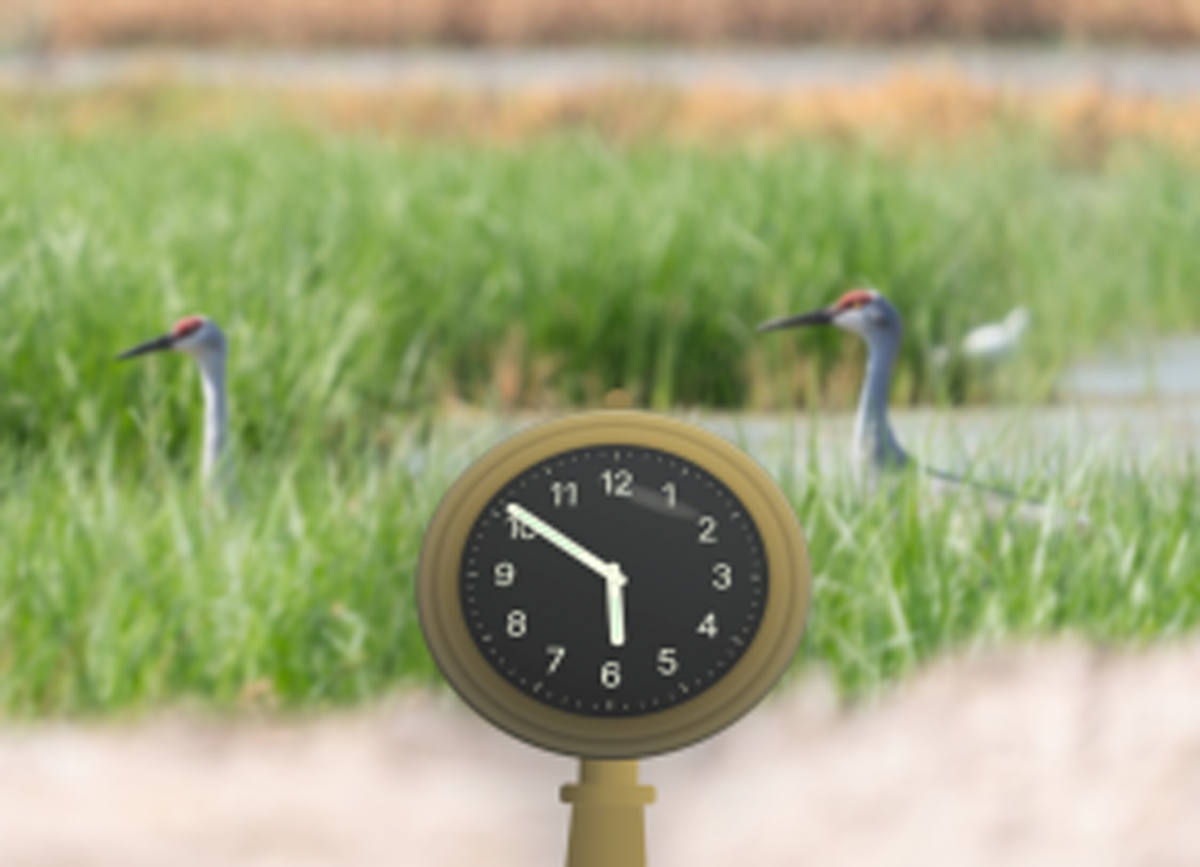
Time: {"hour": 5, "minute": 51}
